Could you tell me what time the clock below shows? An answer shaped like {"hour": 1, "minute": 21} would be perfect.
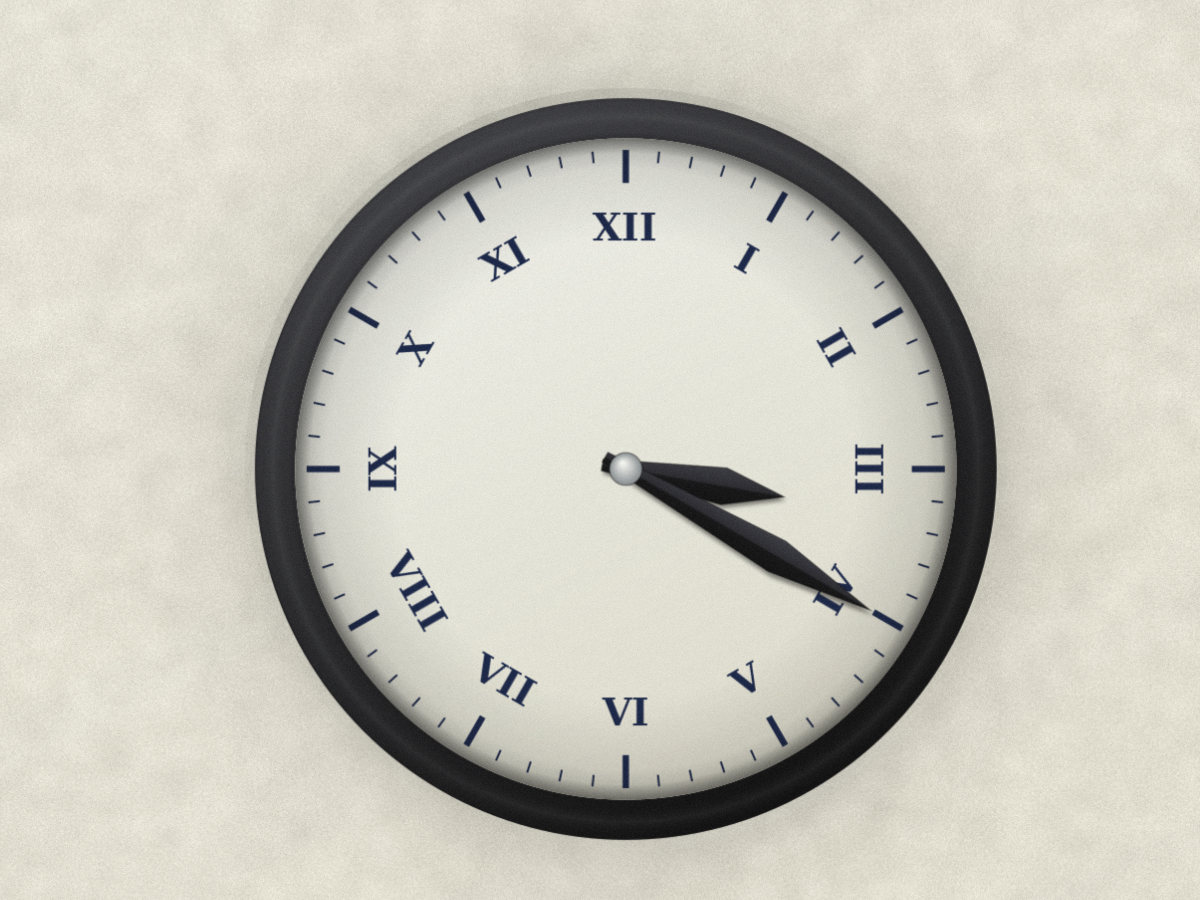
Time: {"hour": 3, "minute": 20}
